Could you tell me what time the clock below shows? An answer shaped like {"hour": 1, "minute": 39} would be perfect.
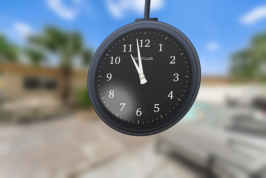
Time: {"hour": 10, "minute": 58}
